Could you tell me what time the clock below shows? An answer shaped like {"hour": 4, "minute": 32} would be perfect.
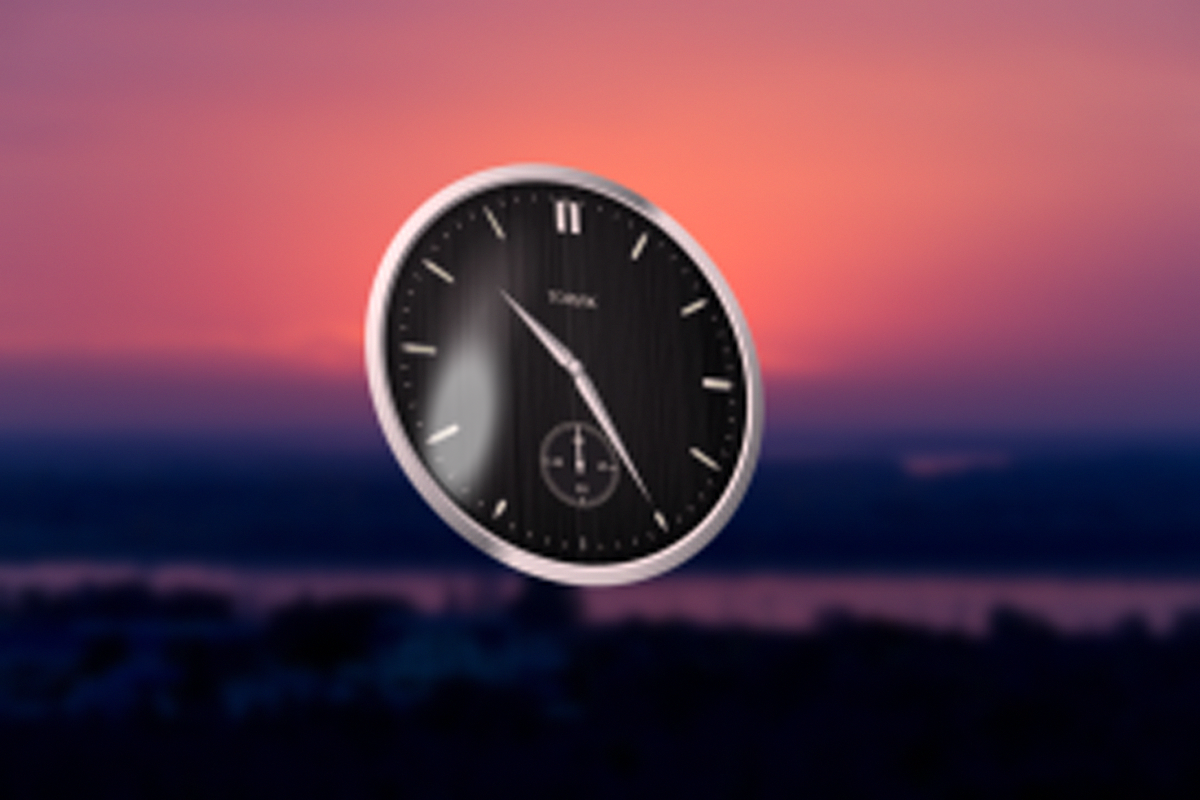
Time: {"hour": 10, "minute": 25}
